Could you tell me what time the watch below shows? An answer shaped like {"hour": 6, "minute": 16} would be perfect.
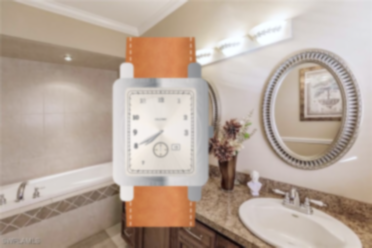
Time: {"hour": 7, "minute": 40}
